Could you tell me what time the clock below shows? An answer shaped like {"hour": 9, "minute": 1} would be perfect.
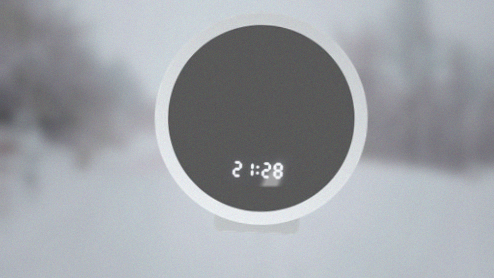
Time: {"hour": 21, "minute": 28}
